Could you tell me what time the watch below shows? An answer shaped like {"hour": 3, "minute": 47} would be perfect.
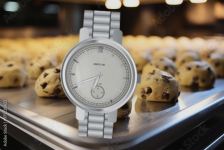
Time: {"hour": 6, "minute": 41}
